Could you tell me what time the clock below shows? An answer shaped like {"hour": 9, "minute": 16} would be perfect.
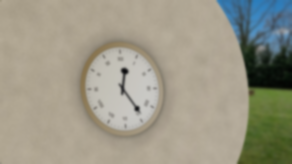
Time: {"hour": 12, "minute": 24}
